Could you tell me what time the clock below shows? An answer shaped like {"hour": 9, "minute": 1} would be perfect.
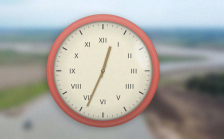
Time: {"hour": 12, "minute": 34}
